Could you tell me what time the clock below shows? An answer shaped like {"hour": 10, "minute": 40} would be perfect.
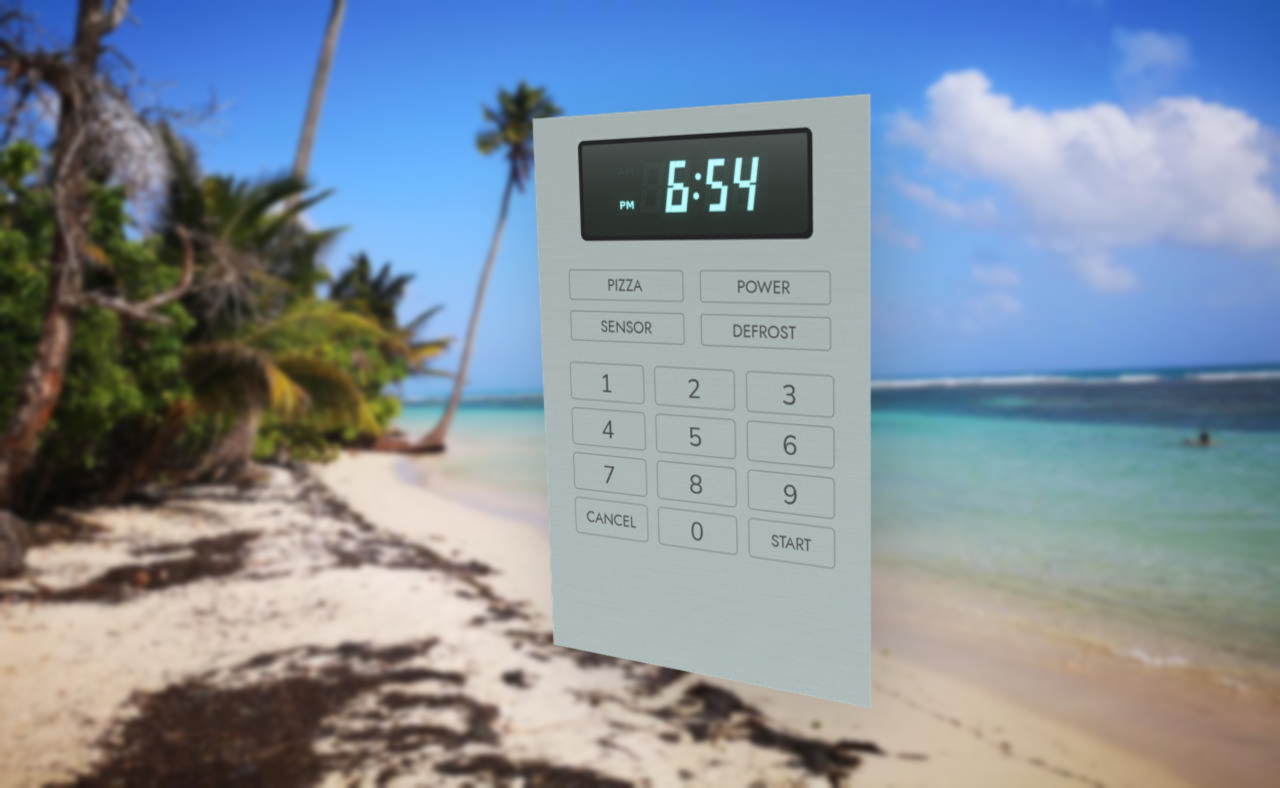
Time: {"hour": 6, "minute": 54}
